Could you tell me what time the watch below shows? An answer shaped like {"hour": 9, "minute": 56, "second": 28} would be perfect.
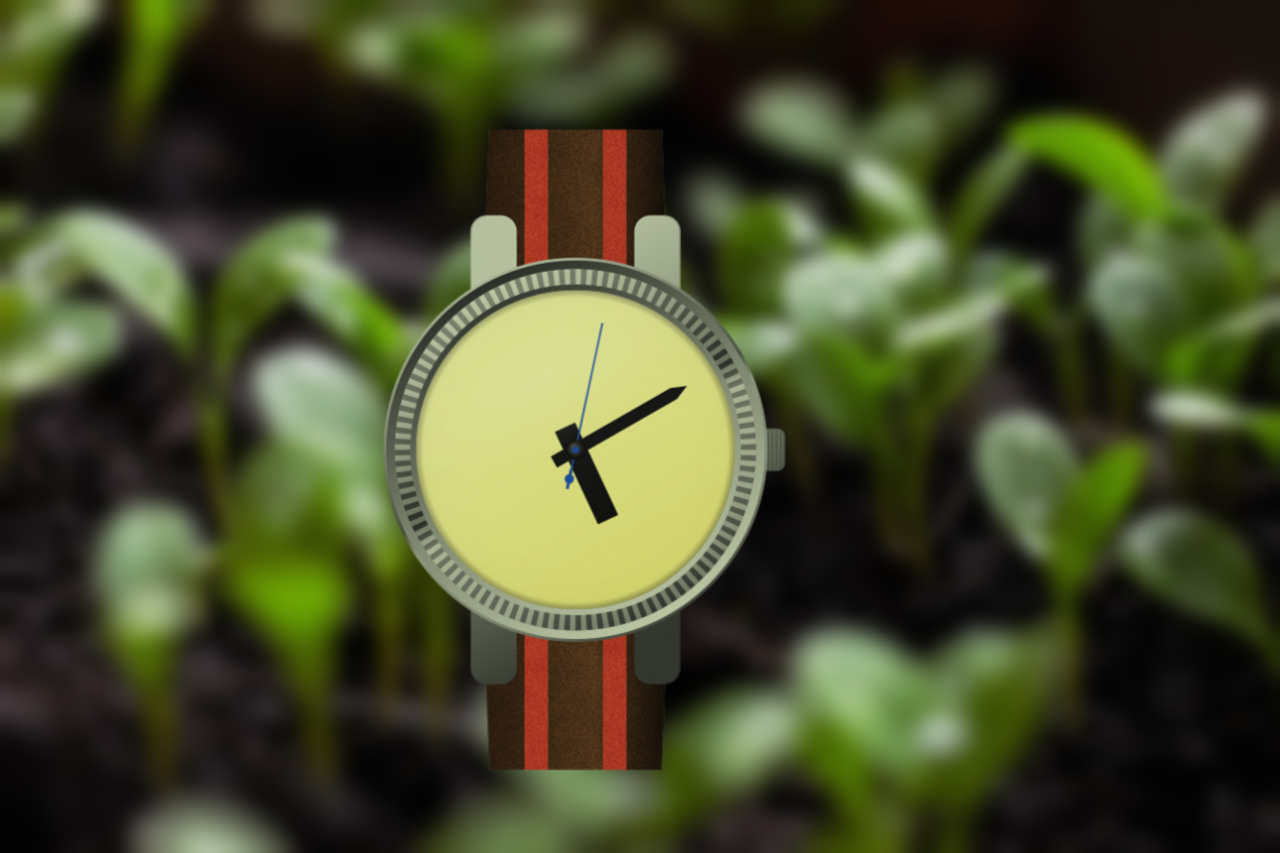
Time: {"hour": 5, "minute": 10, "second": 2}
